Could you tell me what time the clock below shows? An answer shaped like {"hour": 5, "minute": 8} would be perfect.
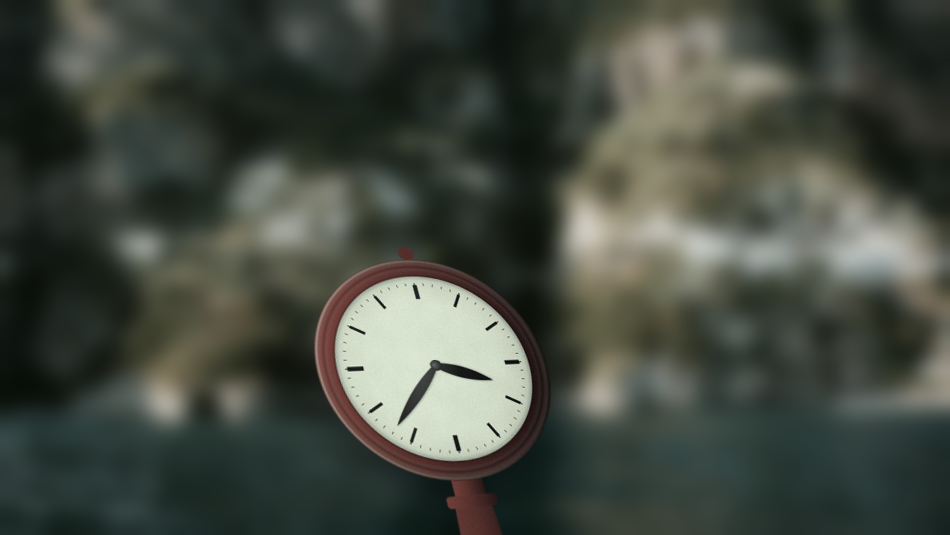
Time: {"hour": 3, "minute": 37}
